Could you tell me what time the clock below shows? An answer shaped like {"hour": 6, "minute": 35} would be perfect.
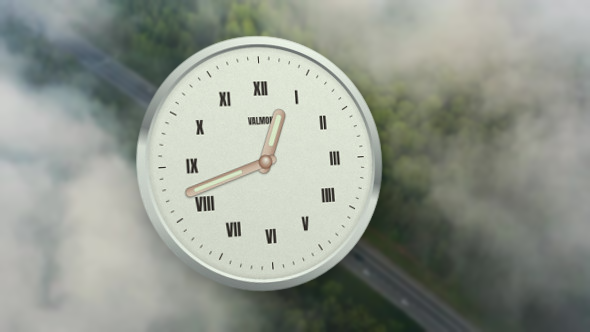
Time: {"hour": 12, "minute": 42}
